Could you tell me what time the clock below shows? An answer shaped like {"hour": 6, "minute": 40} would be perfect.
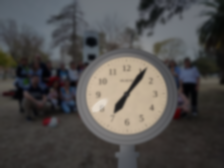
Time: {"hour": 7, "minute": 6}
